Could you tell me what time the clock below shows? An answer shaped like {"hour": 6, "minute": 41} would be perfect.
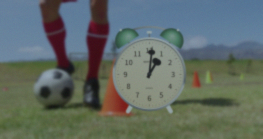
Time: {"hour": 1, "minute": 1}
